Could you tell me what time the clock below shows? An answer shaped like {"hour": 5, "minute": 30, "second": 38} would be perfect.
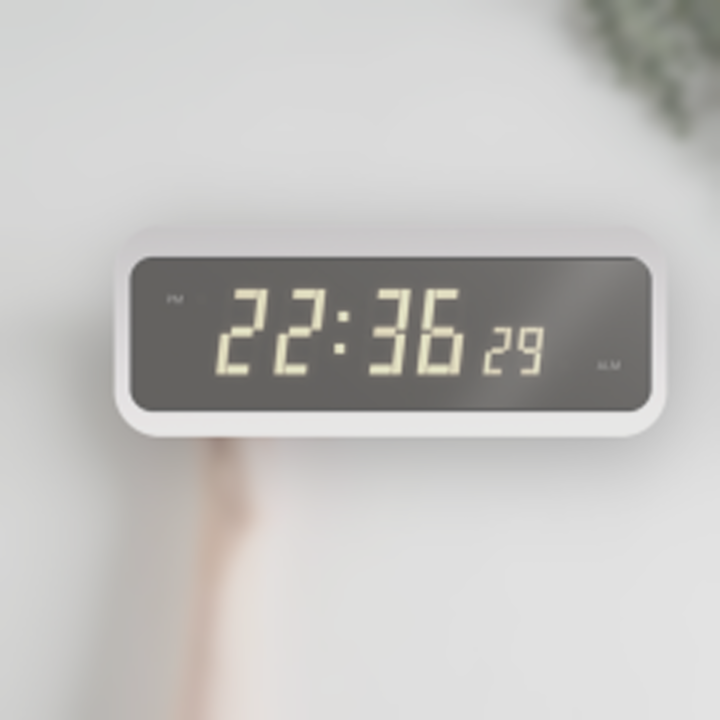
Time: {"hour": 22, "minute": 36, "second": 29}
